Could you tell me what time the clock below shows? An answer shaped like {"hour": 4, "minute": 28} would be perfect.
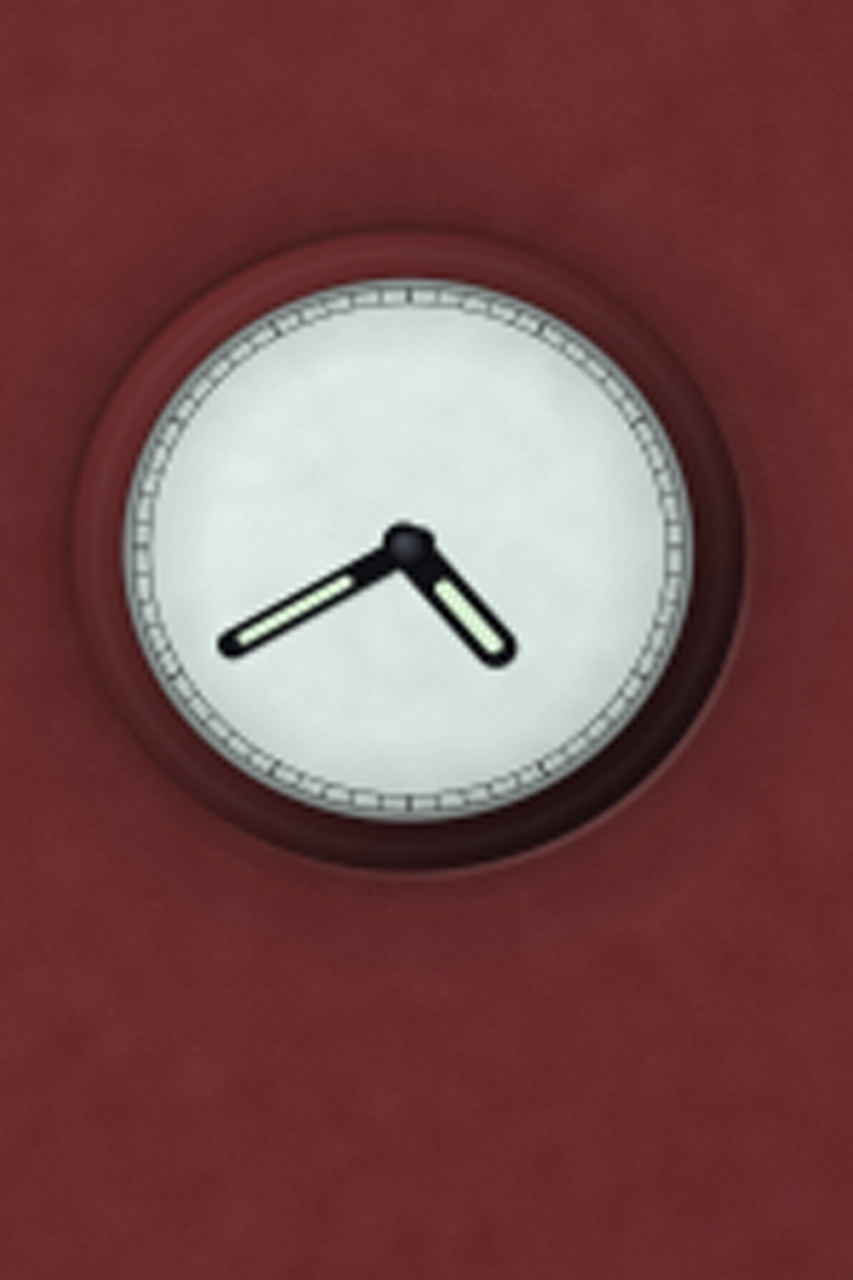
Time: {"hour": 4, "minute": 40}
